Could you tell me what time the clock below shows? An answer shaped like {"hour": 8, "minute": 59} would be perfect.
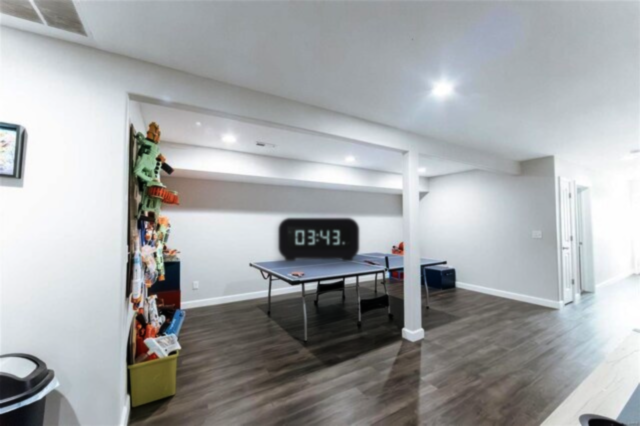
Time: {"hour": 3, "minute": 43}
